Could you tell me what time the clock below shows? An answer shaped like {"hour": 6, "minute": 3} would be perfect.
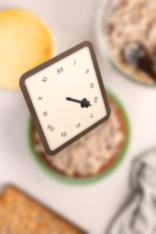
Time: {"hour": 4, "minute": 22}
